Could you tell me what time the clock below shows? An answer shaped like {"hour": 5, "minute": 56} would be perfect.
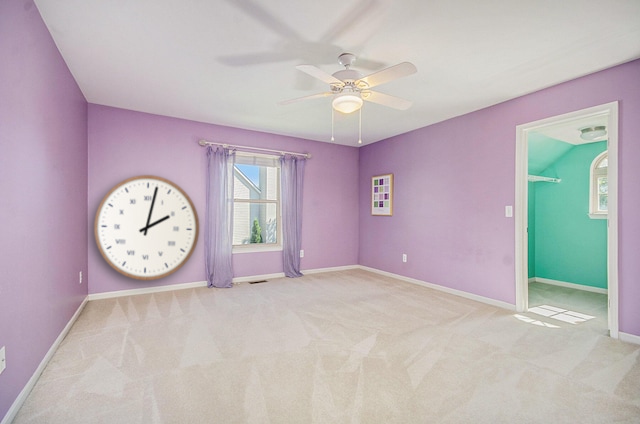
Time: {"hour": 2, "minute": 2}
